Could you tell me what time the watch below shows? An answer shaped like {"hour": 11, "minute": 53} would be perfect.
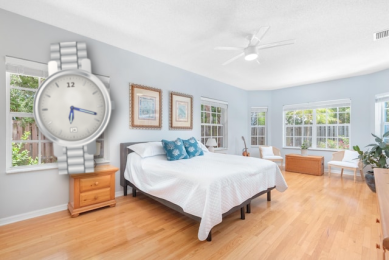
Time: {"hour": 6, "minute": 18}
